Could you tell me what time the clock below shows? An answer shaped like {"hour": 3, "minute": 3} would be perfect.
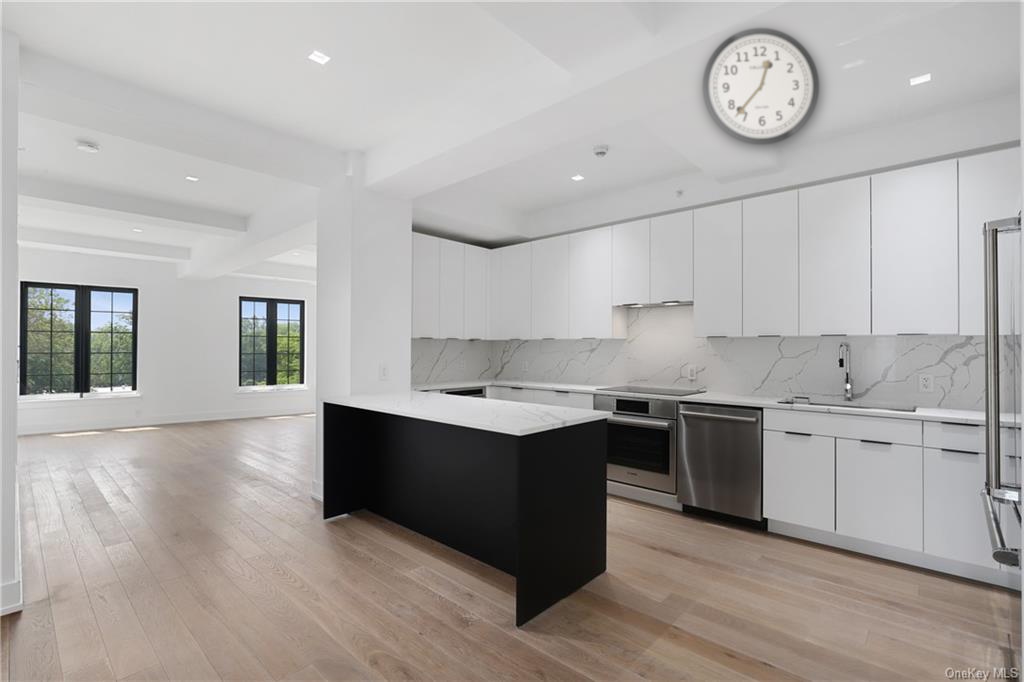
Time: {"hour": 12, "minute": 37}
